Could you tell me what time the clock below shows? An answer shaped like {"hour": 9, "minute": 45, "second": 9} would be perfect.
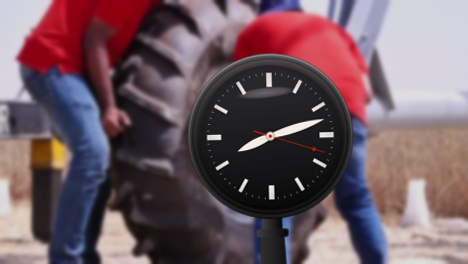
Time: {"hour": 8, "minute": 12, "second": 18}
